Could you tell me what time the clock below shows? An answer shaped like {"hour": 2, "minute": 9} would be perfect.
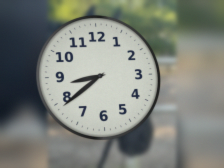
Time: {"hour": 8, "minute": 39}
